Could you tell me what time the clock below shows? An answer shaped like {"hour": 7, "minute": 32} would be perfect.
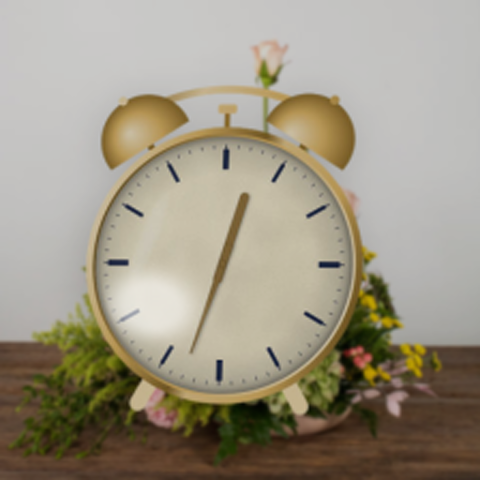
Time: {"hour": 12, "minute": 33}
